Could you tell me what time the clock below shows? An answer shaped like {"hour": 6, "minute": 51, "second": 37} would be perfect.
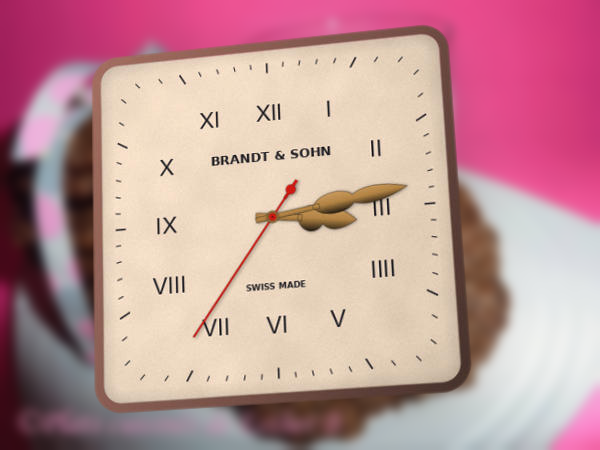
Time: {"hour": 3, "minute": 13, "second": 36}
